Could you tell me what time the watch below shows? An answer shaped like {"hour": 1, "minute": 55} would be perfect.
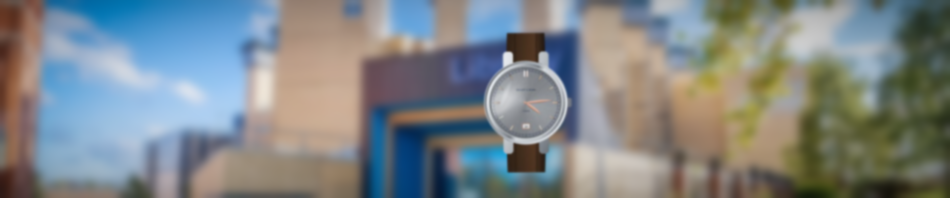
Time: {"hour": 4, "minute": 14}
